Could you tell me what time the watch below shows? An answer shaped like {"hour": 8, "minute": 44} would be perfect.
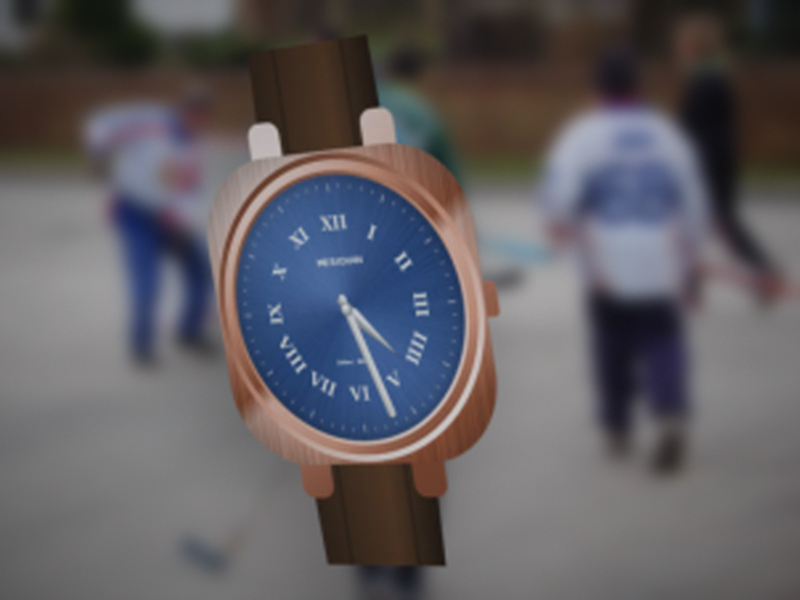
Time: {"hour": 4, "minute": 27}
